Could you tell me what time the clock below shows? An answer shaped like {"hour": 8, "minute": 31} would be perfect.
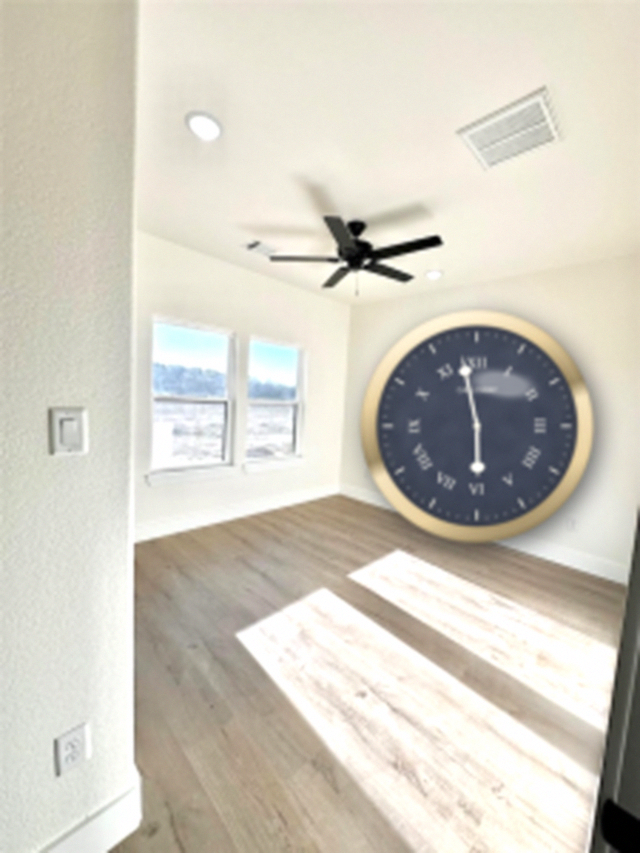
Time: {"hour": 5, "minute": 58}
